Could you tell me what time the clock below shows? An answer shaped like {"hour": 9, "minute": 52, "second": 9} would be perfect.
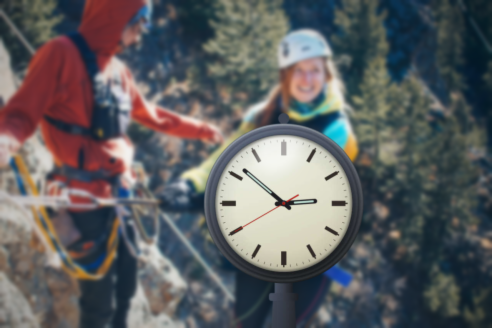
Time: {"hour": 2, "minute": 51, "second": 40}
